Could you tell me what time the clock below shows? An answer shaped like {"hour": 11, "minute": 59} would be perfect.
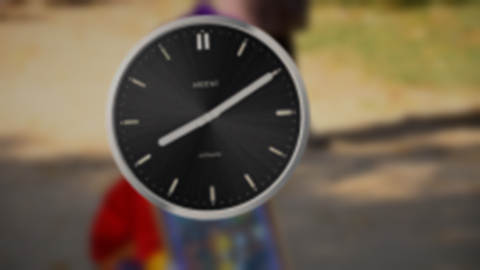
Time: {"hour": 8, "minute": 10}
